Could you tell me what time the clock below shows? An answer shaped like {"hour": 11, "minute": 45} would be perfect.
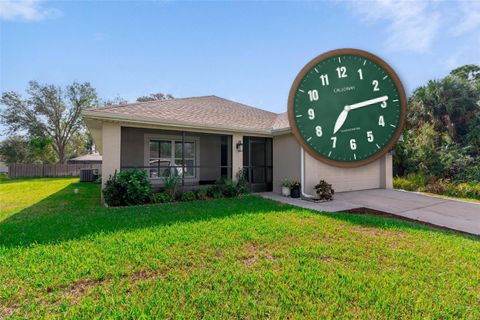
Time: {"hour": 7, "minute": 14}
